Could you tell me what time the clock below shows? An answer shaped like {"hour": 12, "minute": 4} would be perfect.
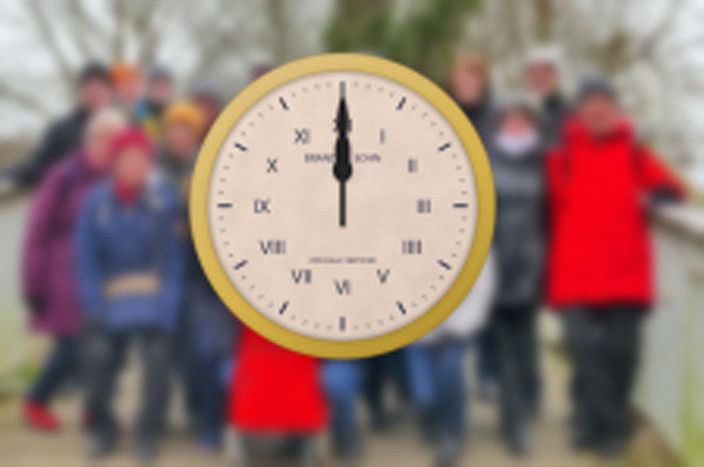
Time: {"hour": 12, "minute": 0}
